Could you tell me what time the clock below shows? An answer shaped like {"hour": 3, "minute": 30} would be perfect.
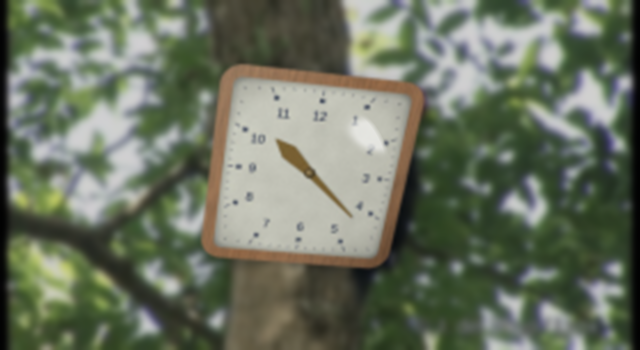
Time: {"hour": 10, "minute": 22}
